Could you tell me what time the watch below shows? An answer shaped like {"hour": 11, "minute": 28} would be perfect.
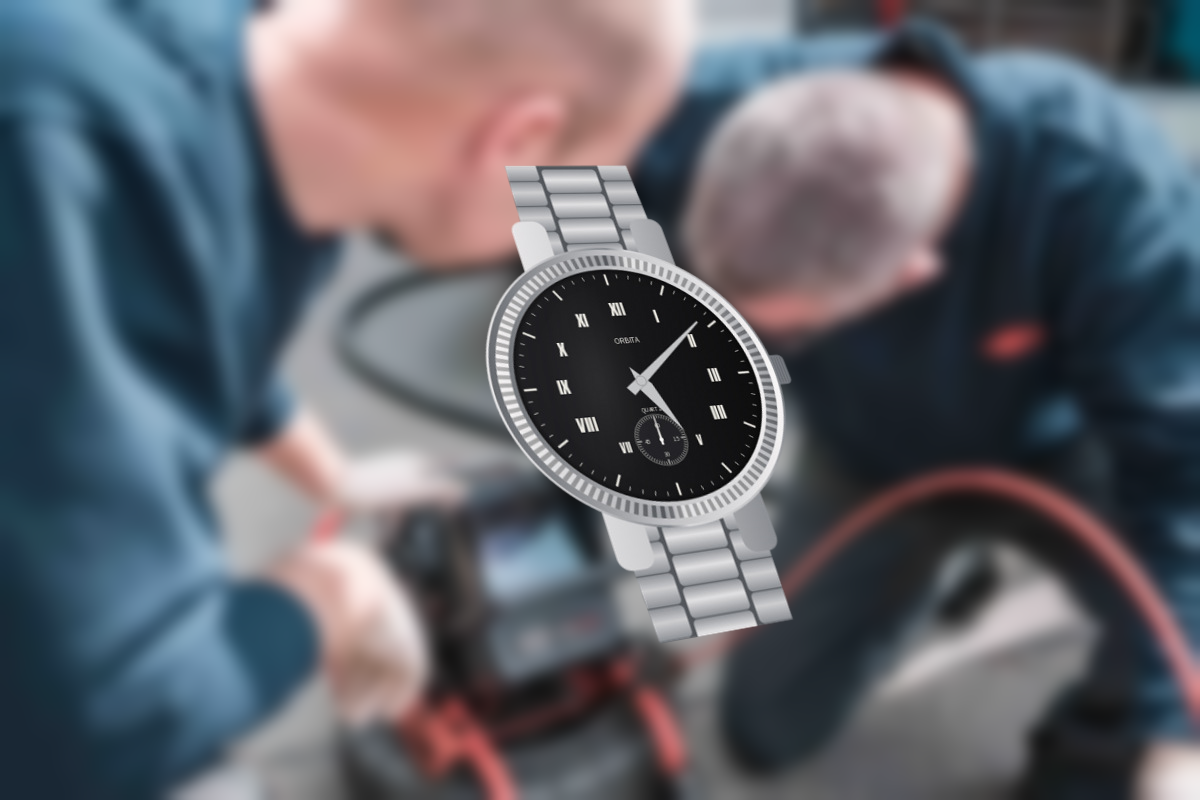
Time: {"hour": 5, "minute": 9}
